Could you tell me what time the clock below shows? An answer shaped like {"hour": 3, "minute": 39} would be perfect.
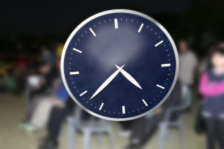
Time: {"hour": 4, "minute": 38}
